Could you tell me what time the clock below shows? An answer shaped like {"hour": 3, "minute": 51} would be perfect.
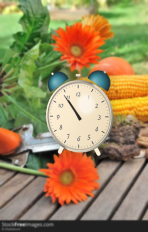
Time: {"hour": 10, "minute": 54}
